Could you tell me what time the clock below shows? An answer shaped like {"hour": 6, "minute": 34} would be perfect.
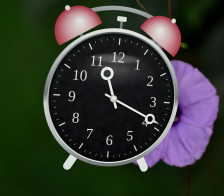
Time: {"hour": 11, "minute": 19}
